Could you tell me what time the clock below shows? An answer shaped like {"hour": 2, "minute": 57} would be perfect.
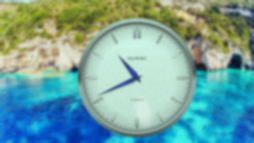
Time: {"hour": 10, "minute": 41}
